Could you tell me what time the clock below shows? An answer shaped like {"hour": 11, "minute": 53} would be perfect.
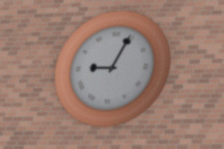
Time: {"hour": 9, "minute": 4}
